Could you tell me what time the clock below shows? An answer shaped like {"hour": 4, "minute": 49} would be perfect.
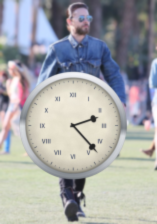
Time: {"hour": 2, "minute": 23}
